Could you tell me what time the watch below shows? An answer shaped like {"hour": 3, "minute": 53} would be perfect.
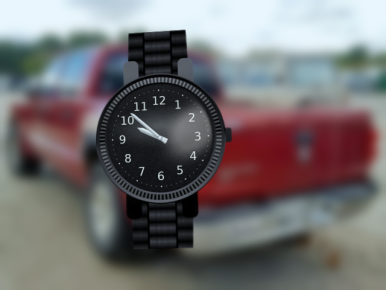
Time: {"hour": 9, "minute": 52}
